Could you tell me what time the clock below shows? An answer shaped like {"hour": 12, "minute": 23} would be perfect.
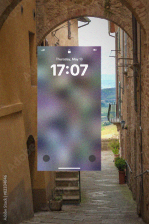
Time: {"hour": 17, "minute": 7}
